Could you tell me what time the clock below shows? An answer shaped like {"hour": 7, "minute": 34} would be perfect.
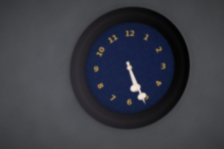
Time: {"hour": 5, "minute": 26}
